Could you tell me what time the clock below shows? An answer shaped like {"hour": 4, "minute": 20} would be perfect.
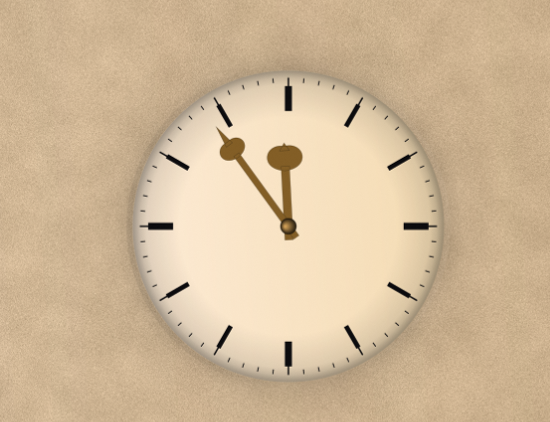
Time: {"hour": 11, "minute": 54}
